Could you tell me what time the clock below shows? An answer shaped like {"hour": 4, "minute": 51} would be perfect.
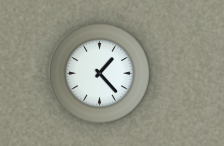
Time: {"hour": 1, "minute": 23}
